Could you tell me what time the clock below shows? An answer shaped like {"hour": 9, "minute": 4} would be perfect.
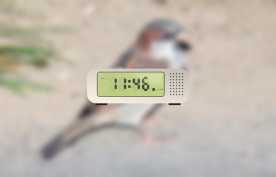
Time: {"hour": 11, "minute": 46}
